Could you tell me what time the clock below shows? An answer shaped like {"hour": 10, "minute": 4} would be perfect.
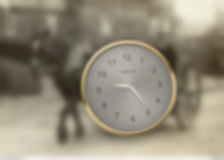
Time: {"hour": 9, "minute": 24}
